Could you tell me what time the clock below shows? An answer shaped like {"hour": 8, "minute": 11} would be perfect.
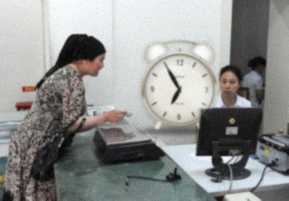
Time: {"hour": 6, "minute": 55}
